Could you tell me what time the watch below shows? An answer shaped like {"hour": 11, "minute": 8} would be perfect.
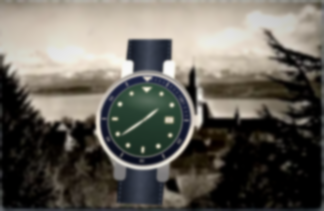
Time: {"hour": 1, "minute": 39}
